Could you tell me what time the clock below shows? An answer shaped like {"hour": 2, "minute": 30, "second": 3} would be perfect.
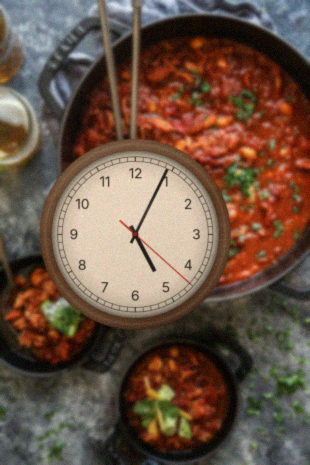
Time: {"hour": 5, "minute": 4, "second": 22}
